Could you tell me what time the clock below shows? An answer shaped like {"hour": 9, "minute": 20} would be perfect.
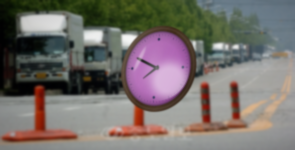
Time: {"hour": 7, "minute": 49}
